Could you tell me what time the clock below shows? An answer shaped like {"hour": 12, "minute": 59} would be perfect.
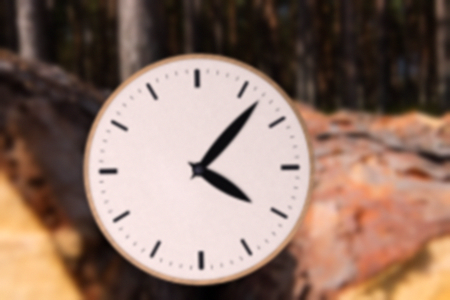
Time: {"hour": 4, "minute": 7}
